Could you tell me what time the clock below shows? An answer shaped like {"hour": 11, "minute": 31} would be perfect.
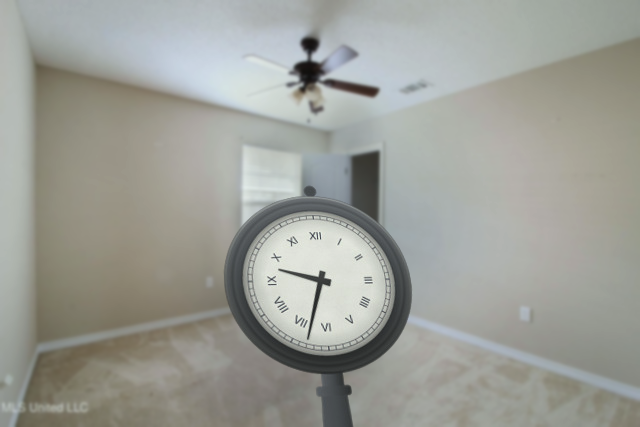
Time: {"hour": 9, "minute": 33}
